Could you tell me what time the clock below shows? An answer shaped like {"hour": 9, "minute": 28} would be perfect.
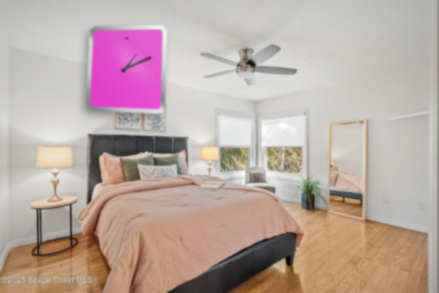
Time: {"hour": 1, "minute": 11}
